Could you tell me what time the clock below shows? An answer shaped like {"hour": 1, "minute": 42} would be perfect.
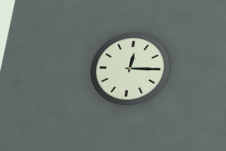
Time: {"hour": 12, "minute": 15}
